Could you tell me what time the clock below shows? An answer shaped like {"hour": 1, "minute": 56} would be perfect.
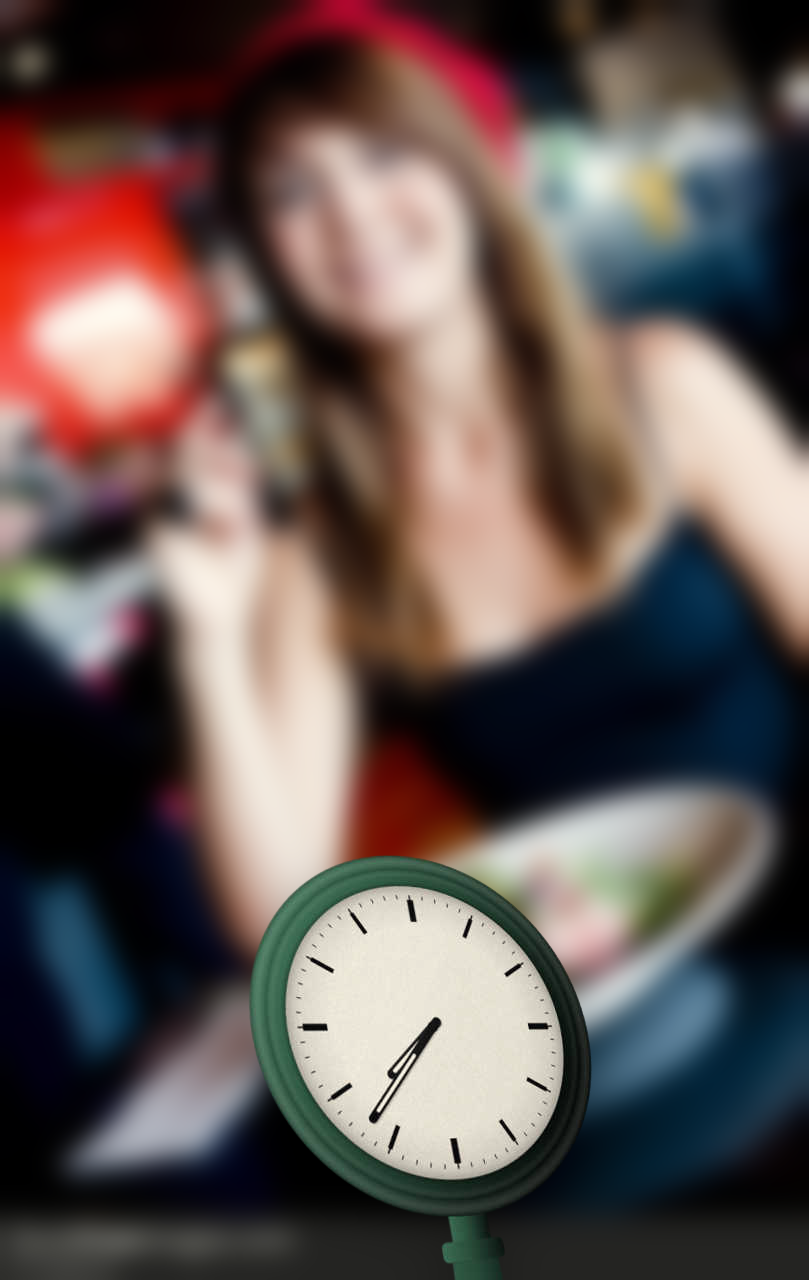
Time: {"hour": 7, "minute": 37}
